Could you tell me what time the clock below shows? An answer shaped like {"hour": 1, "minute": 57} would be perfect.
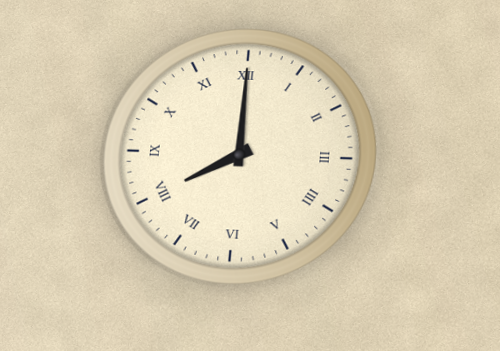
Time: {"hour": 8, "minute": 0}
